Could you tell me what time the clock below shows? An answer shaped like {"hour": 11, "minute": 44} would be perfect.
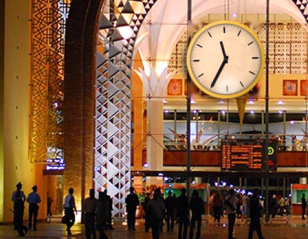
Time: {"hour": 11, "minute": 35}
